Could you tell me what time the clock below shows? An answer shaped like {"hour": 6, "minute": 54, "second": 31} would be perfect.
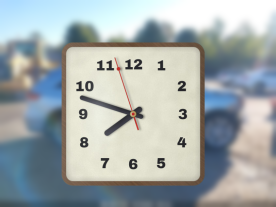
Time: {"hour": 7, "minute": 47, "second": 57}
